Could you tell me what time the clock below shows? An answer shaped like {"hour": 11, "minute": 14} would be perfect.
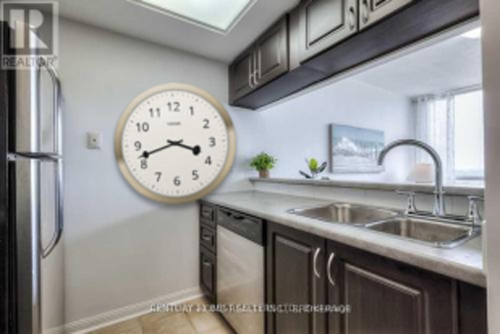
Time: {"hour": 3, "minute": 42}
